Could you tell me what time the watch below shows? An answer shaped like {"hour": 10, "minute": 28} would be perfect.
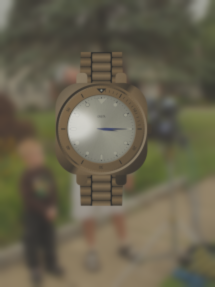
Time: {"hour": 3, "minute": 15}
